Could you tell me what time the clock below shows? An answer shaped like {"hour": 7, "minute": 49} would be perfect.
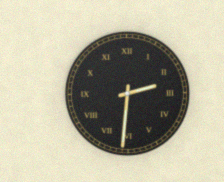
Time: {"hour": 2, "minute": 31}
